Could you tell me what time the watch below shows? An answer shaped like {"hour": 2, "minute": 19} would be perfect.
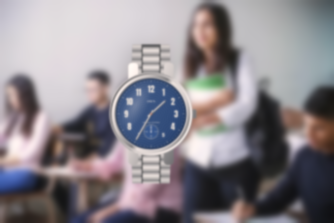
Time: {"hour": 1, "minute": 35}
